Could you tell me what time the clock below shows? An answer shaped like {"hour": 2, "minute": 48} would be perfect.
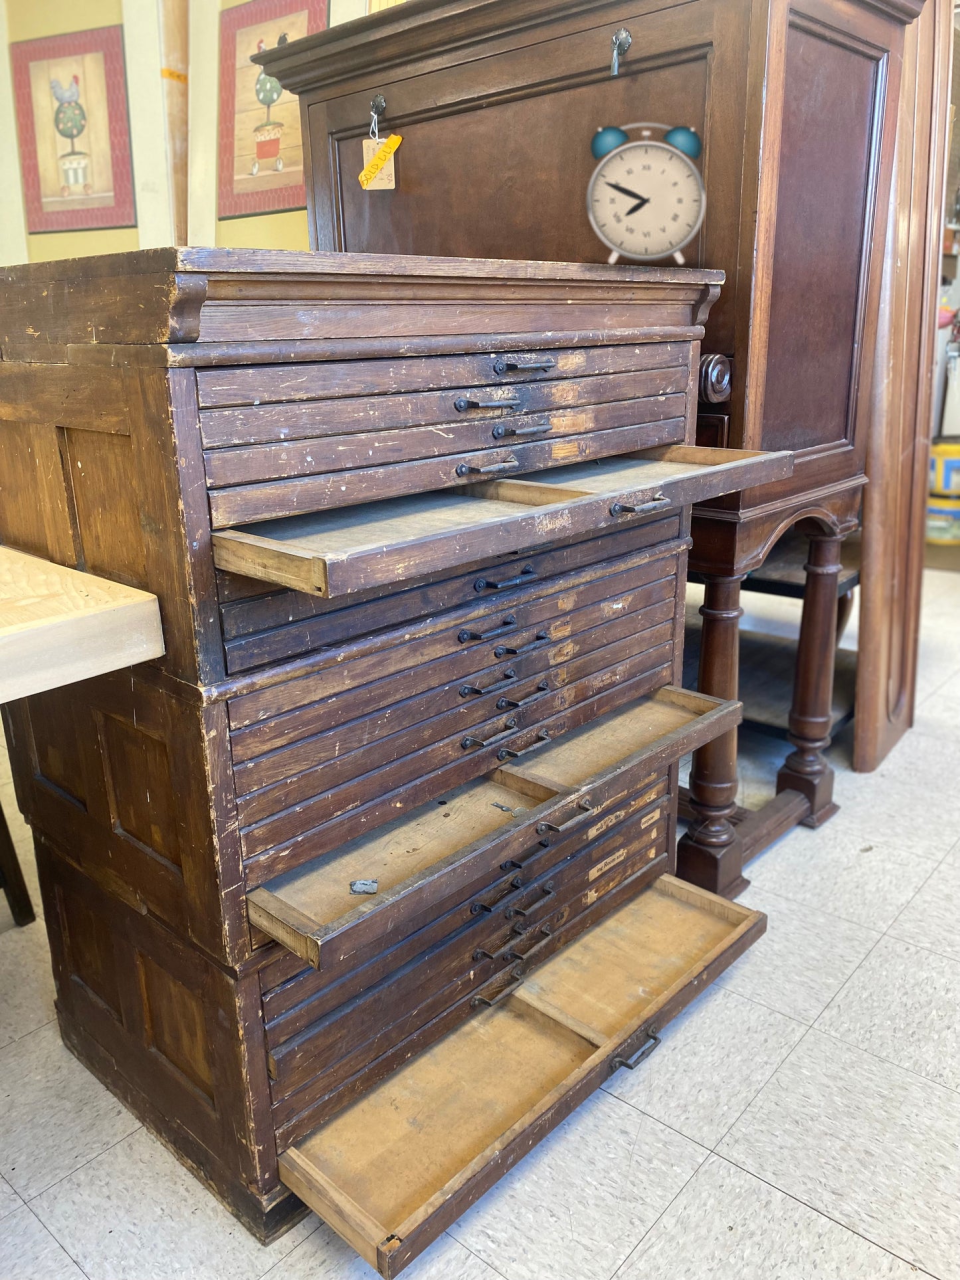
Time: {"hour": 7, "minute": 49}
